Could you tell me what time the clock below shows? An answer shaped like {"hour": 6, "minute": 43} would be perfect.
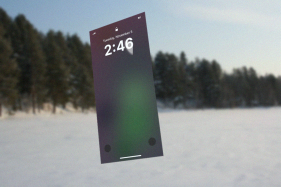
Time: {"hour": 2, "minute": 46}
